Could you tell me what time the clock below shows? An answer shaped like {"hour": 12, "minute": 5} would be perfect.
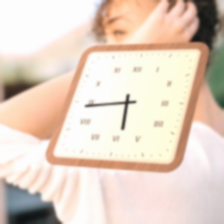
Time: {"hour": 5, "minute": 44}
